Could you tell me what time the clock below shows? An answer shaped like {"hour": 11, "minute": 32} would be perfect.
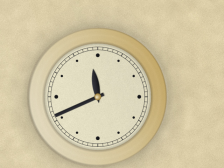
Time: {"hour": 11, "minute": 41}
